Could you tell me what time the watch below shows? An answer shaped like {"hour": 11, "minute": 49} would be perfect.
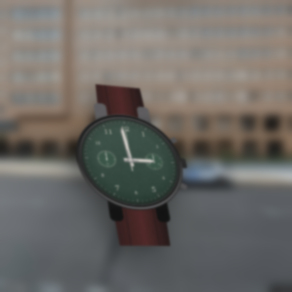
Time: {"hour": 2, "minute": 59}
